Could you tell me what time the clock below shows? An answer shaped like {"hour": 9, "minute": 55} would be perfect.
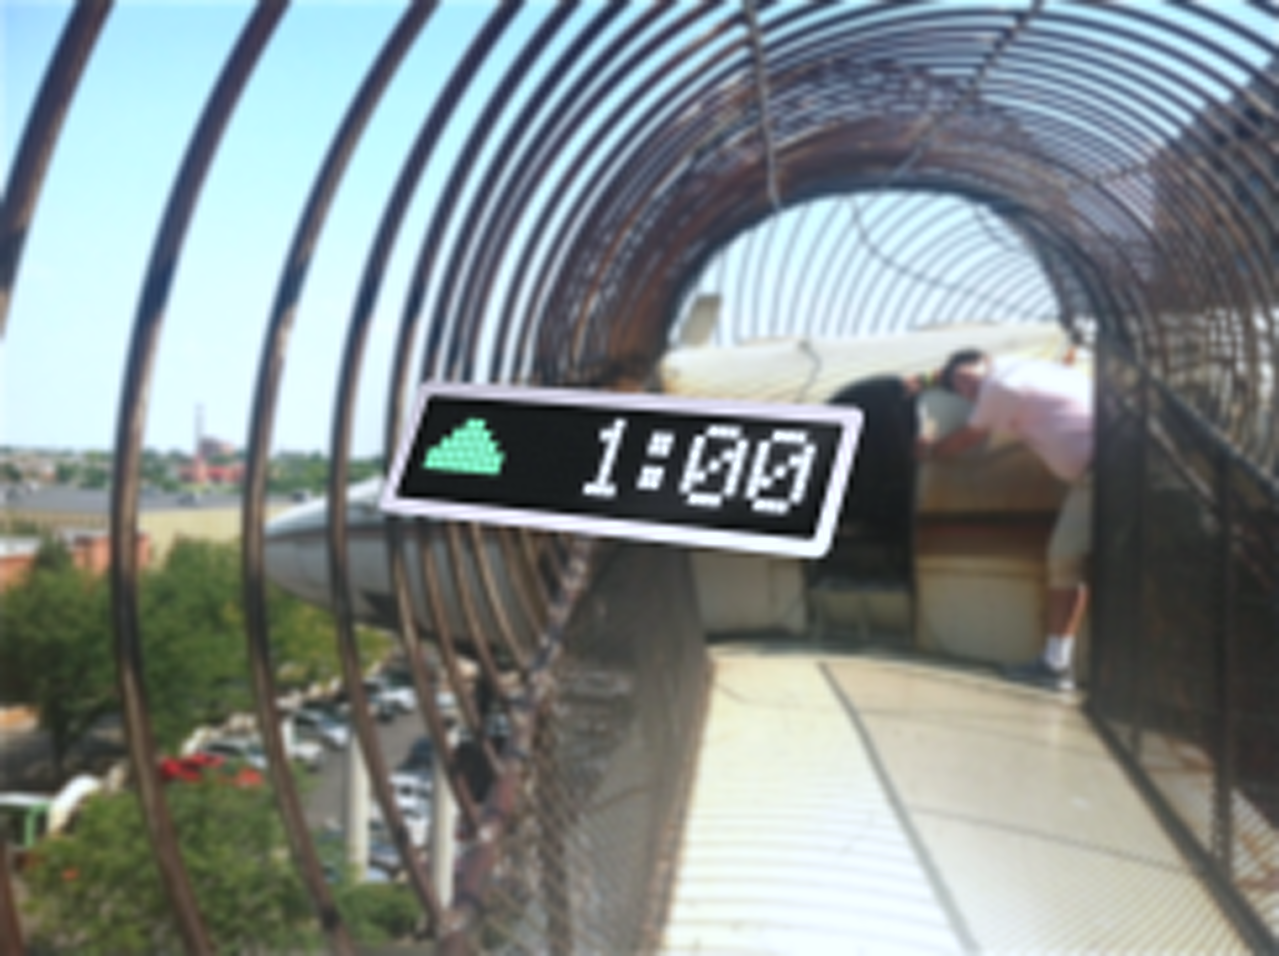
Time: {"hour": 1, "minute": 0}
